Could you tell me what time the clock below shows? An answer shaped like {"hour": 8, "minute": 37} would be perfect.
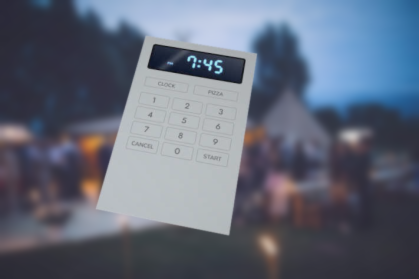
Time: {"hour": 7, "minute": 45}
